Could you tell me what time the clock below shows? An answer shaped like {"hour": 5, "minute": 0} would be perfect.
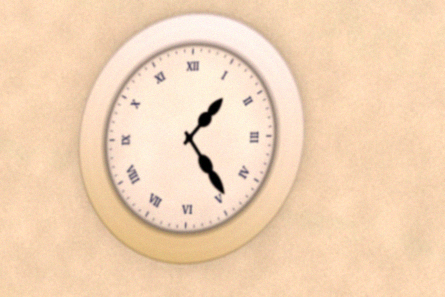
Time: {"hour": 1, "minute": 24}
